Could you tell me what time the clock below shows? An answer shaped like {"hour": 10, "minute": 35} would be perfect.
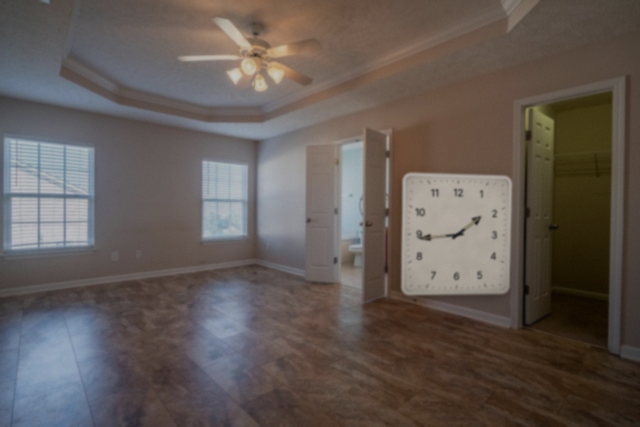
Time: {"hour": 1, "minute": 44}
